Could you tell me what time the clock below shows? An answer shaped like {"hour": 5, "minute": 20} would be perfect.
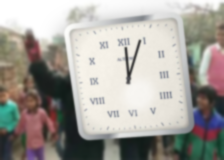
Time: {"hour": 12, "minute": 4}
